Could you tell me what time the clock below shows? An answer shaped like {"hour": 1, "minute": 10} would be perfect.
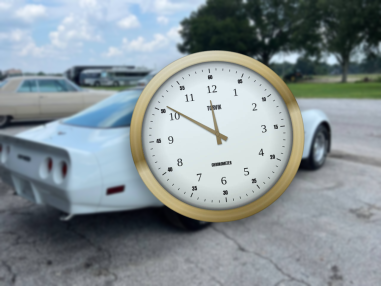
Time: {"hour": 11, "minute": 51}
